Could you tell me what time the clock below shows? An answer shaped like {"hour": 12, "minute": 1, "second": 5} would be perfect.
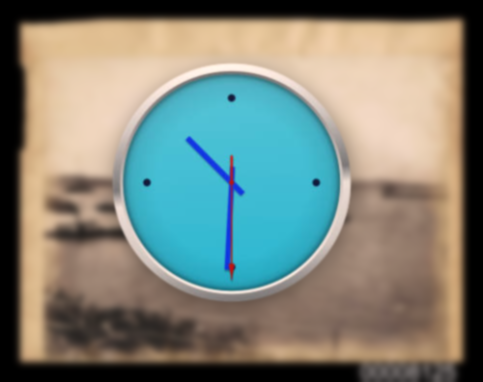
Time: {"hour": 10, "minute": 30, "second": 30}
